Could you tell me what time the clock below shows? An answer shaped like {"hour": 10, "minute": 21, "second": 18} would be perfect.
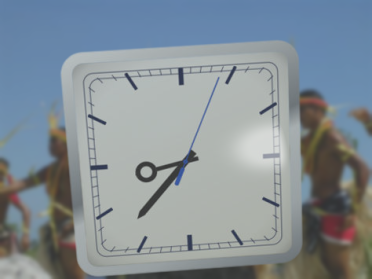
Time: {"hour": 8, "minute": 37, "second": 4}
